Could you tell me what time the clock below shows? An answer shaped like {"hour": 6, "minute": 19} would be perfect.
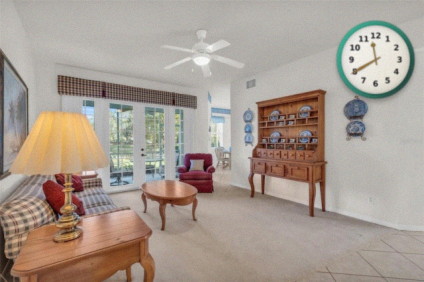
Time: {"hour": 11, "minute": 40}
